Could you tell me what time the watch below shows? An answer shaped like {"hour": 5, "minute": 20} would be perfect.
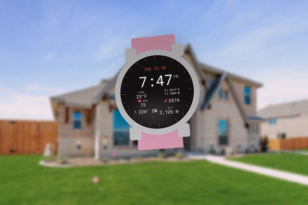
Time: {"hour": 7, "minute": 47}
